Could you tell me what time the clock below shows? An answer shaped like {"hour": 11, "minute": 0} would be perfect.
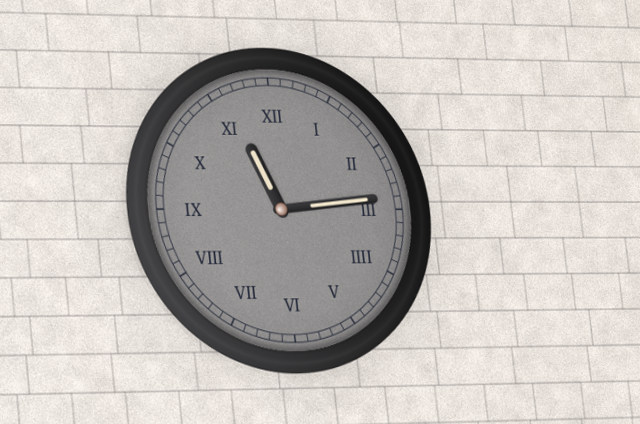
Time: {"hour": 11, "minute": 14}
